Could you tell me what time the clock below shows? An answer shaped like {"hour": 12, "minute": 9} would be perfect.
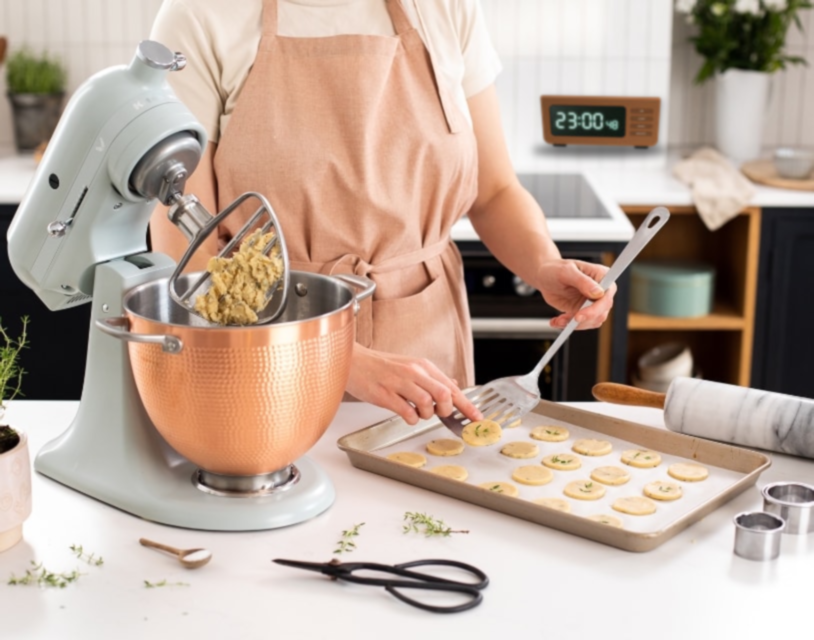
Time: {"hour": 23, "minute": 0}
